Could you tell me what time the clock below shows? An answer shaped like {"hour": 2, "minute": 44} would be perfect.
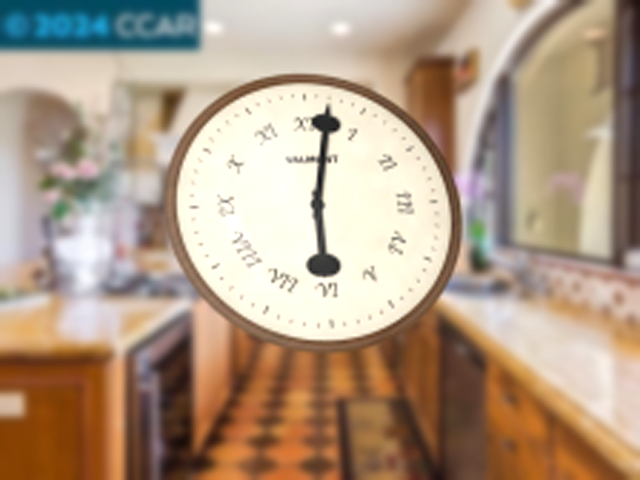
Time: {"hour": 6, "minute": 2}
